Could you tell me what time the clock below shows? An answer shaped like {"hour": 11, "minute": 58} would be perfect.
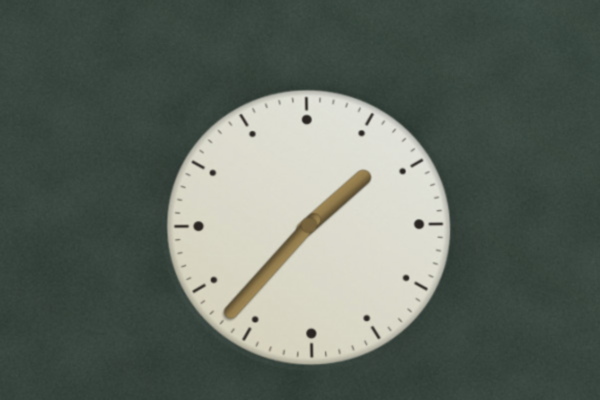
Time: {"hour": 1, "minute": 37}
